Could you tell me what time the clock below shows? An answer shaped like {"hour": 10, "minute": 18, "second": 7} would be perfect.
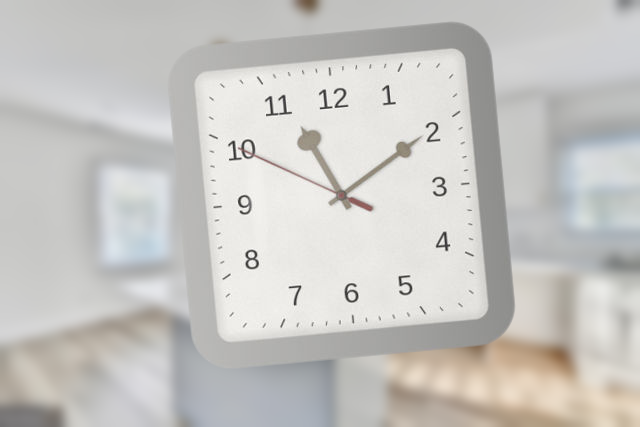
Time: {"hour": 11, "minute": 9, "second": 50}
